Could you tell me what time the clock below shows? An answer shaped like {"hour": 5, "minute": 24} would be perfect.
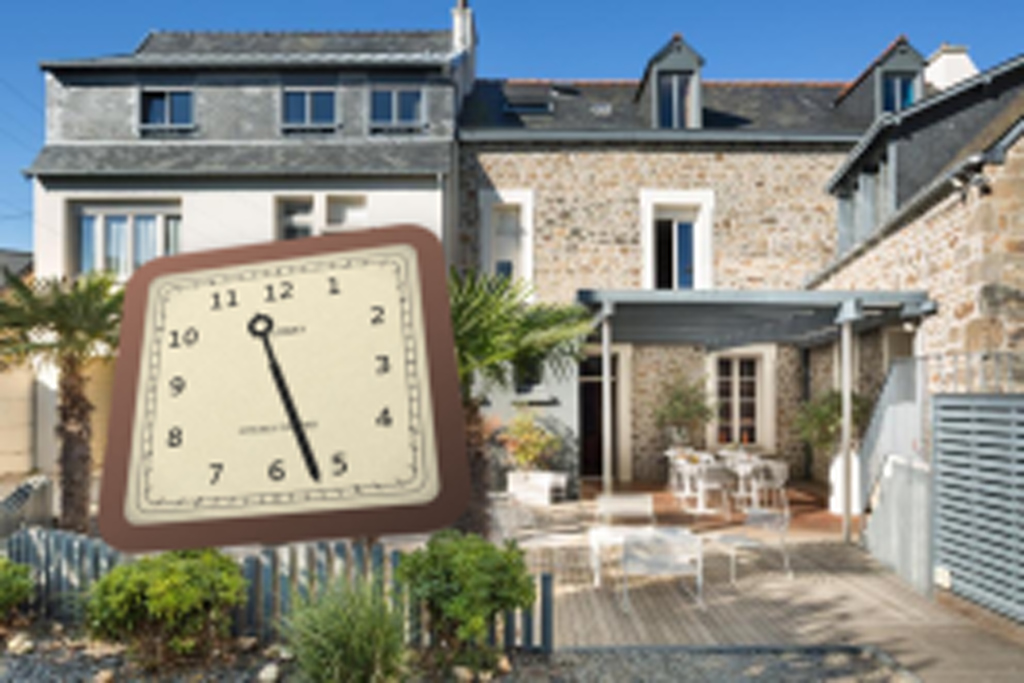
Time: {"hour": 11, "minute": 27}
